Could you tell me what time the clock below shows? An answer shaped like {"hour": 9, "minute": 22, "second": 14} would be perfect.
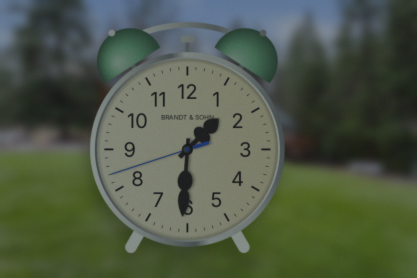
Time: {"hour": 1, "minute": 30, "second": 42}
